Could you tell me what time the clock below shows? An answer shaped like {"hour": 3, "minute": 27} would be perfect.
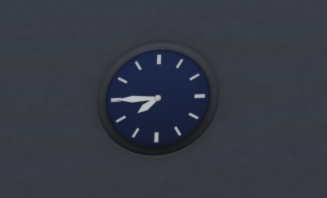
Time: {"hour": 7, "minute": 45}
